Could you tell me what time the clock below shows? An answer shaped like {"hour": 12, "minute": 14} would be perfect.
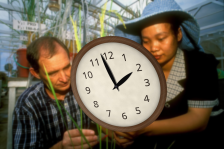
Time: {"hour": 1, "minute": 58}
